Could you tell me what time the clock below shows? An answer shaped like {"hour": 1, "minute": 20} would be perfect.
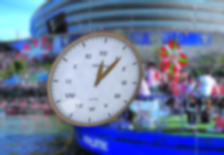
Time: {"hour": 12, "minute": 6}
